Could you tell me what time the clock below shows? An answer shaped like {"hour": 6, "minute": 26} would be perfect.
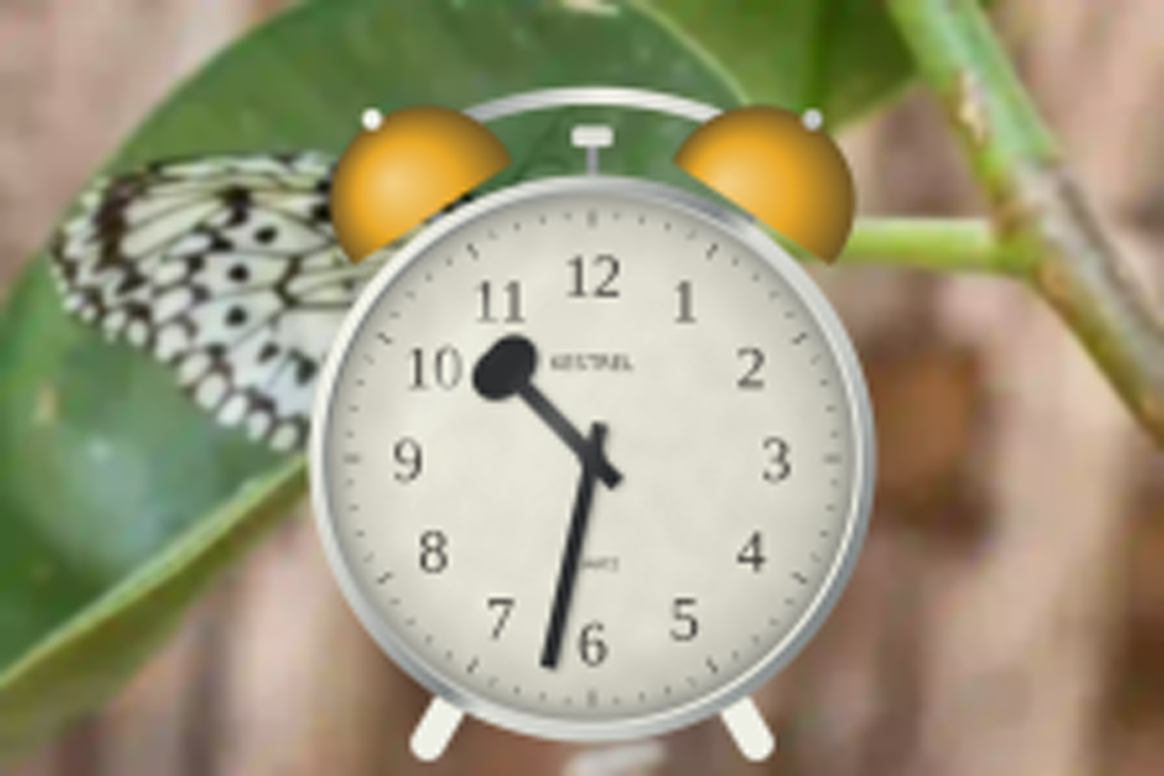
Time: {"hour": 10, "minute": 32}
